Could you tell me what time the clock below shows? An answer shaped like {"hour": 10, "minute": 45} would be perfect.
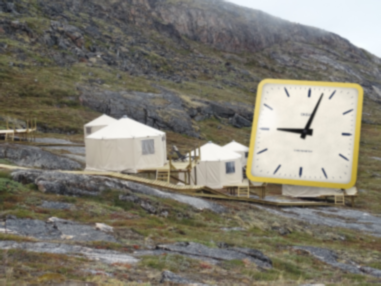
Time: {"hour": 9, "minute": 3}
